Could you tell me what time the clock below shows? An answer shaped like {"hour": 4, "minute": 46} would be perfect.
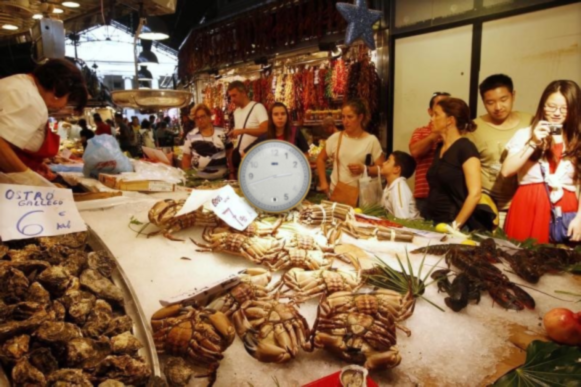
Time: {"hour": 2, "minute": 42}
